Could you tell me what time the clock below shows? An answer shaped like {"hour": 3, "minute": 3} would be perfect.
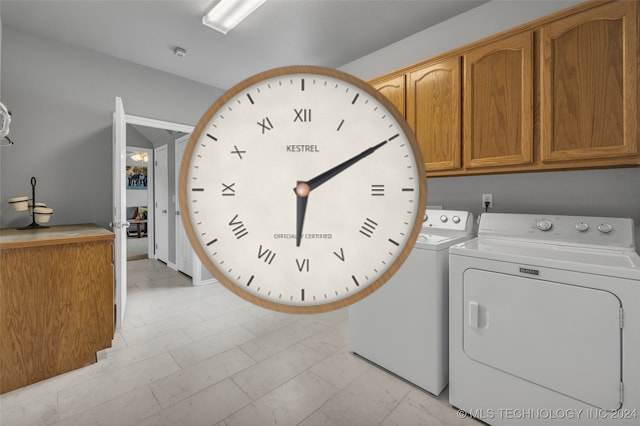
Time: {"hour": 6, "minute": 10}
